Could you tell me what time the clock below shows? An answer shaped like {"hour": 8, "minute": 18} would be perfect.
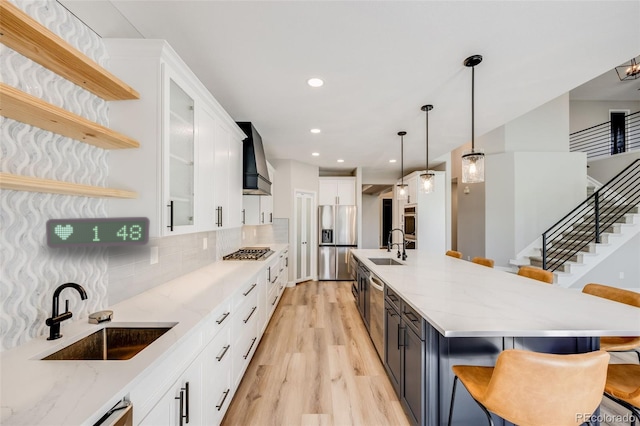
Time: {"hour": 1, "minute": 48}
